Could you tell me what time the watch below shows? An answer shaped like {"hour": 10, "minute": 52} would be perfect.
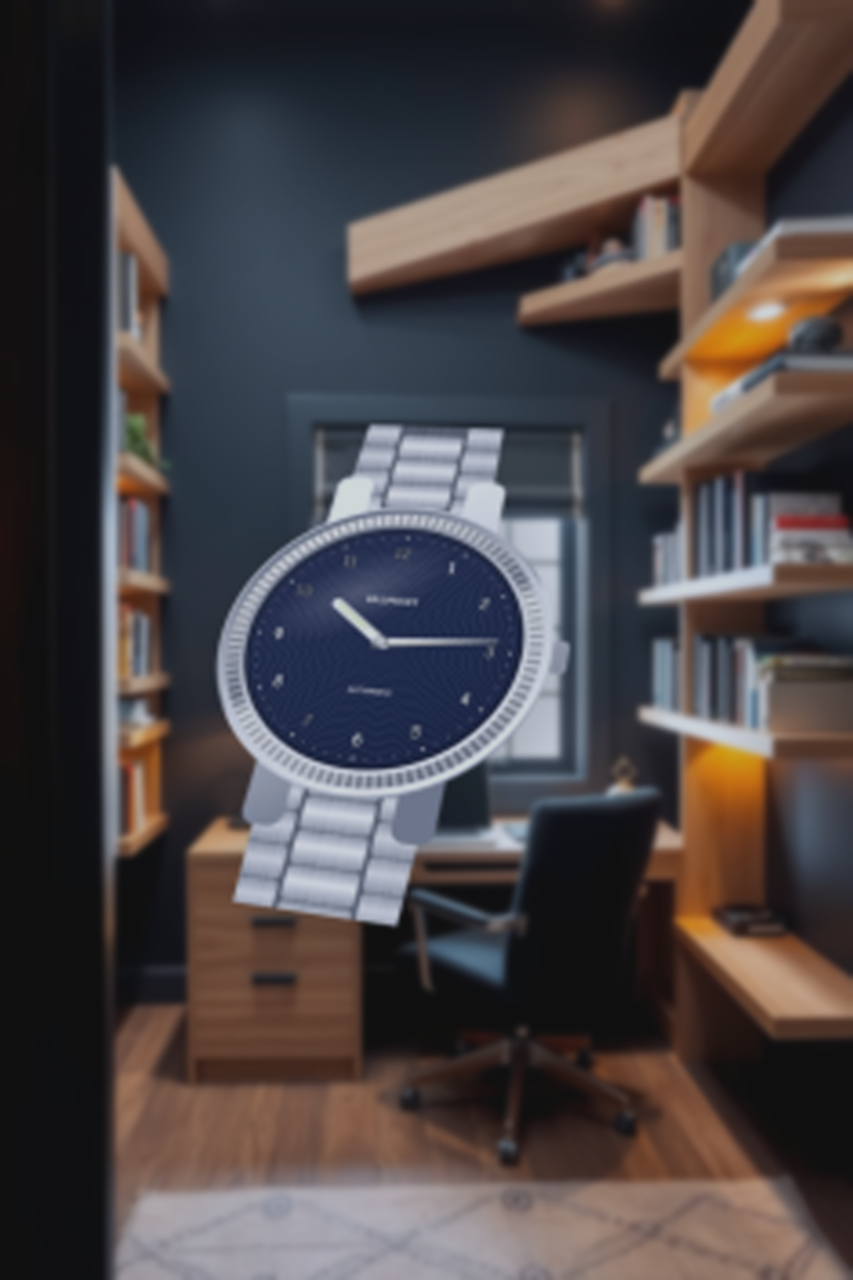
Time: {"hour": 10, "minute": 14}
